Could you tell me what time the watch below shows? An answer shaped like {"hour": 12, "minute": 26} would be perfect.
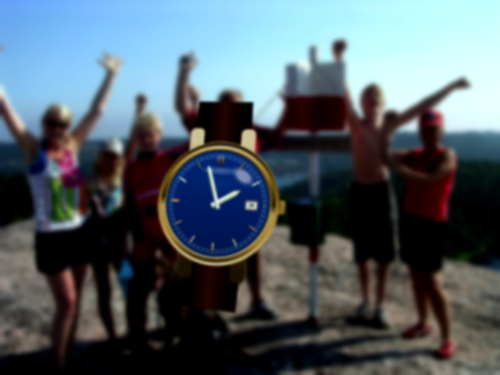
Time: {"hour": 1, "minute": 57}
